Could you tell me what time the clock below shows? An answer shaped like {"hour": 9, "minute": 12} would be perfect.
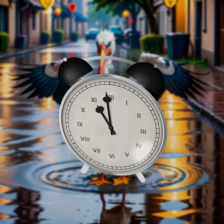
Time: {"hour": 10, "minute": 59}
